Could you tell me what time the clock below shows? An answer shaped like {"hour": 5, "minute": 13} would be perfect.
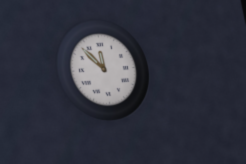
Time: {"hour": 11, "minute": 53}
